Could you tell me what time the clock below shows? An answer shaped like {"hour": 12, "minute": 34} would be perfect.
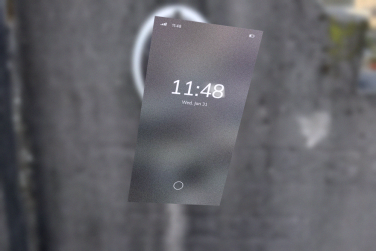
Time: {"hour": 11, "minute": 48}
